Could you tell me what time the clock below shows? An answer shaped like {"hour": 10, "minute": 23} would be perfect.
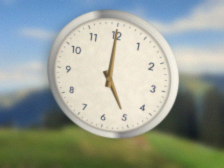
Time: {"hour": 5, "minute": 0}
